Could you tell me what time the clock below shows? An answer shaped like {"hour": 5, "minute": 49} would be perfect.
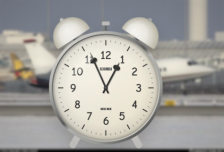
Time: {"hour": 12, "minute": 56}
